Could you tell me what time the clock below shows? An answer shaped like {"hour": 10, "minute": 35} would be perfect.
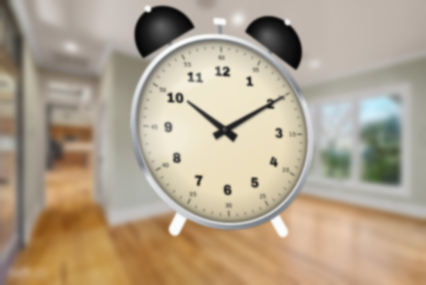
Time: {"hour": 10, "minute": 10}
